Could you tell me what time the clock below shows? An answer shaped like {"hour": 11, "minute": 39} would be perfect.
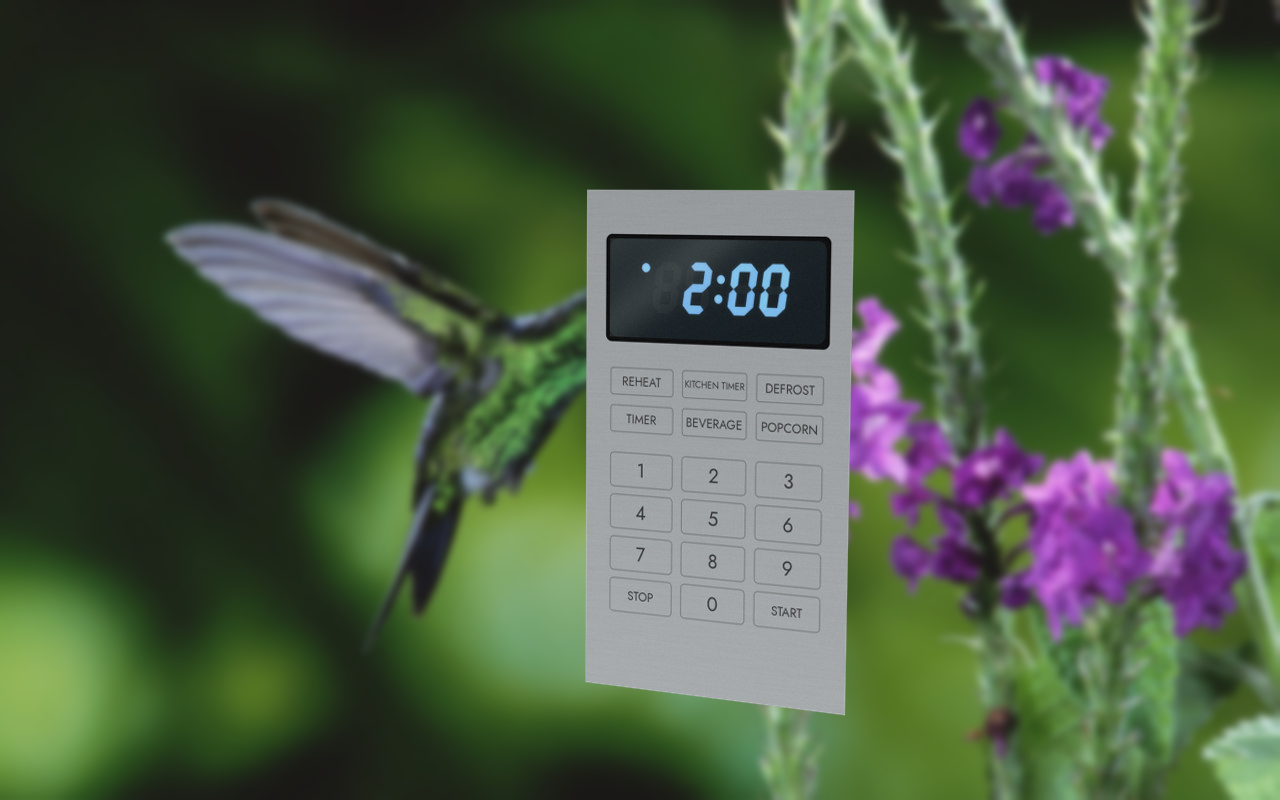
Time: {"hour": 2, "minute": 0}
